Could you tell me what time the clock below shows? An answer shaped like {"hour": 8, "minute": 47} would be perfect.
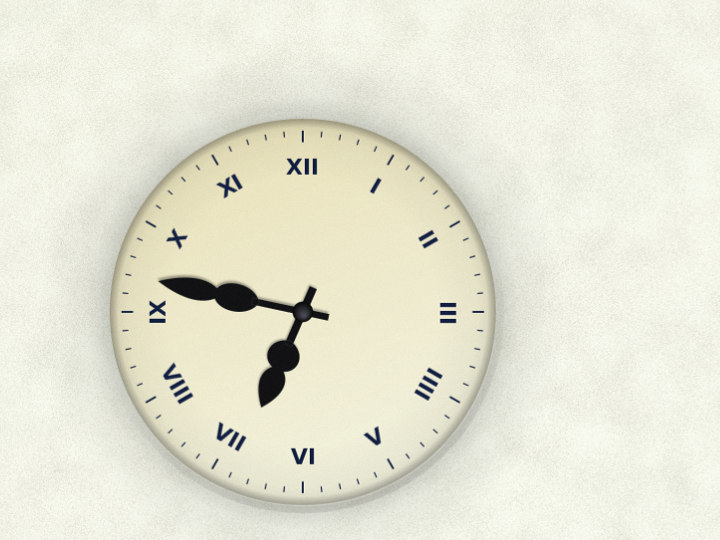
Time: {"hour": 6, "minute": 47}
